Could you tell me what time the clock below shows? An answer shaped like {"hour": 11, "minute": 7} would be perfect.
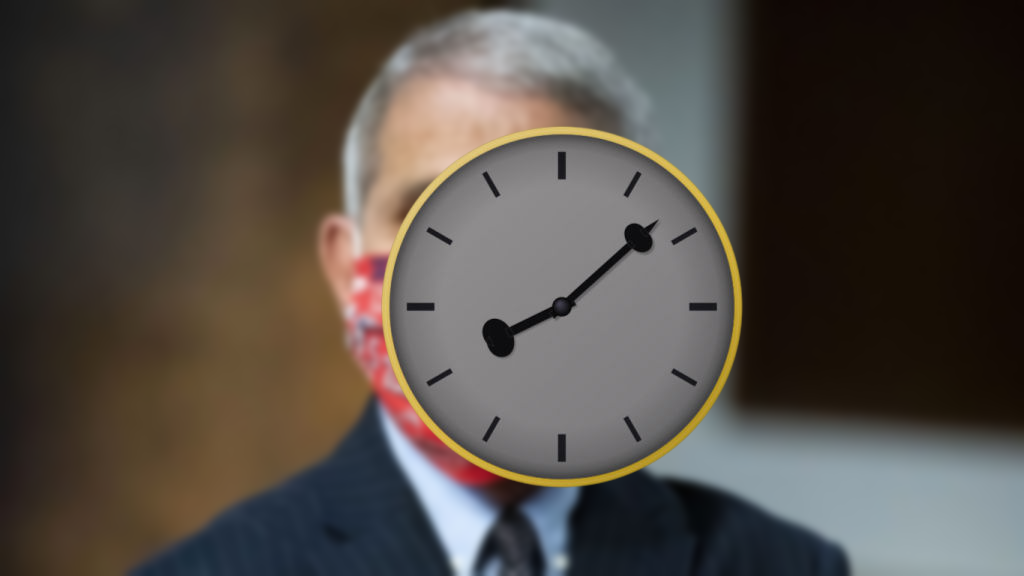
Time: {"hour": 8, "minute": 8}
